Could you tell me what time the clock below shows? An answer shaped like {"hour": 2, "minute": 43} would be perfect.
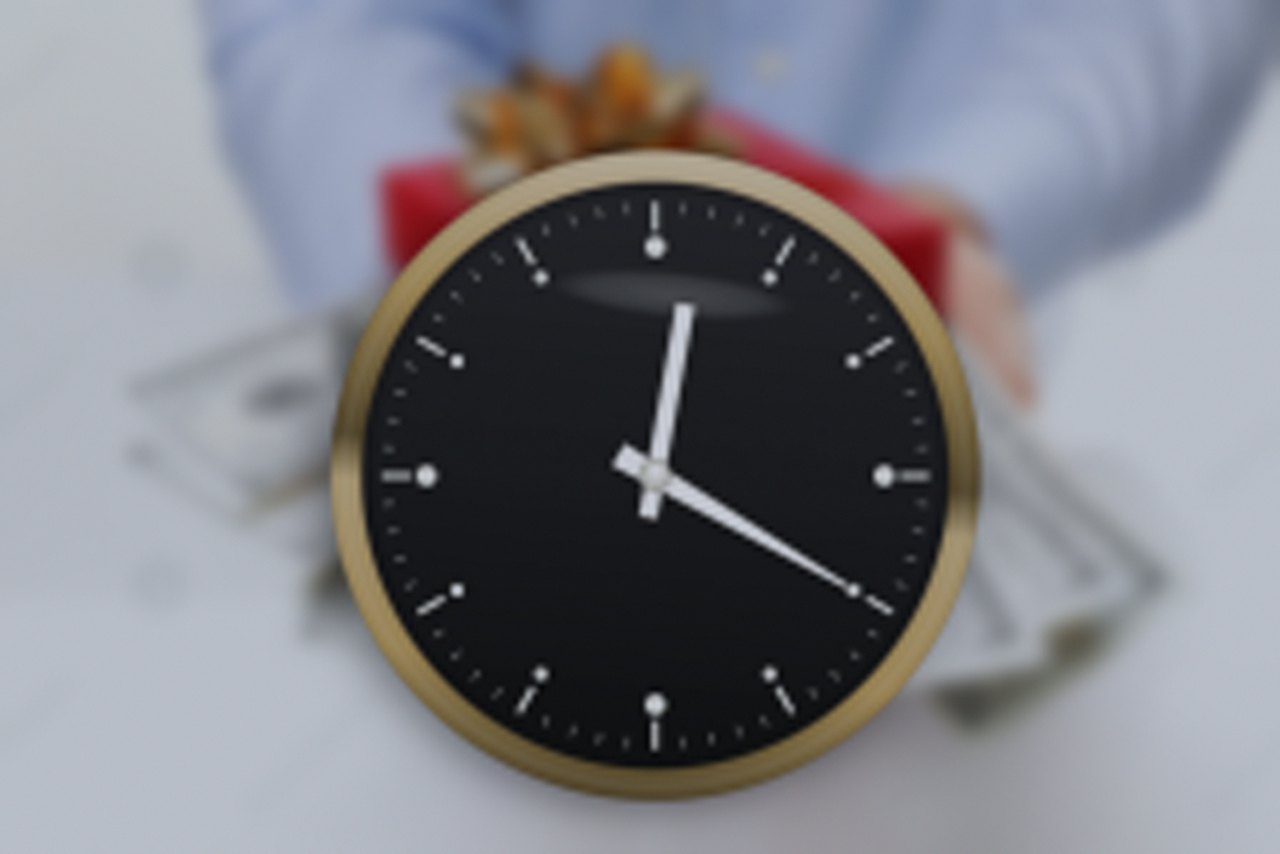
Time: {"hour": 12, "minute": 20}
